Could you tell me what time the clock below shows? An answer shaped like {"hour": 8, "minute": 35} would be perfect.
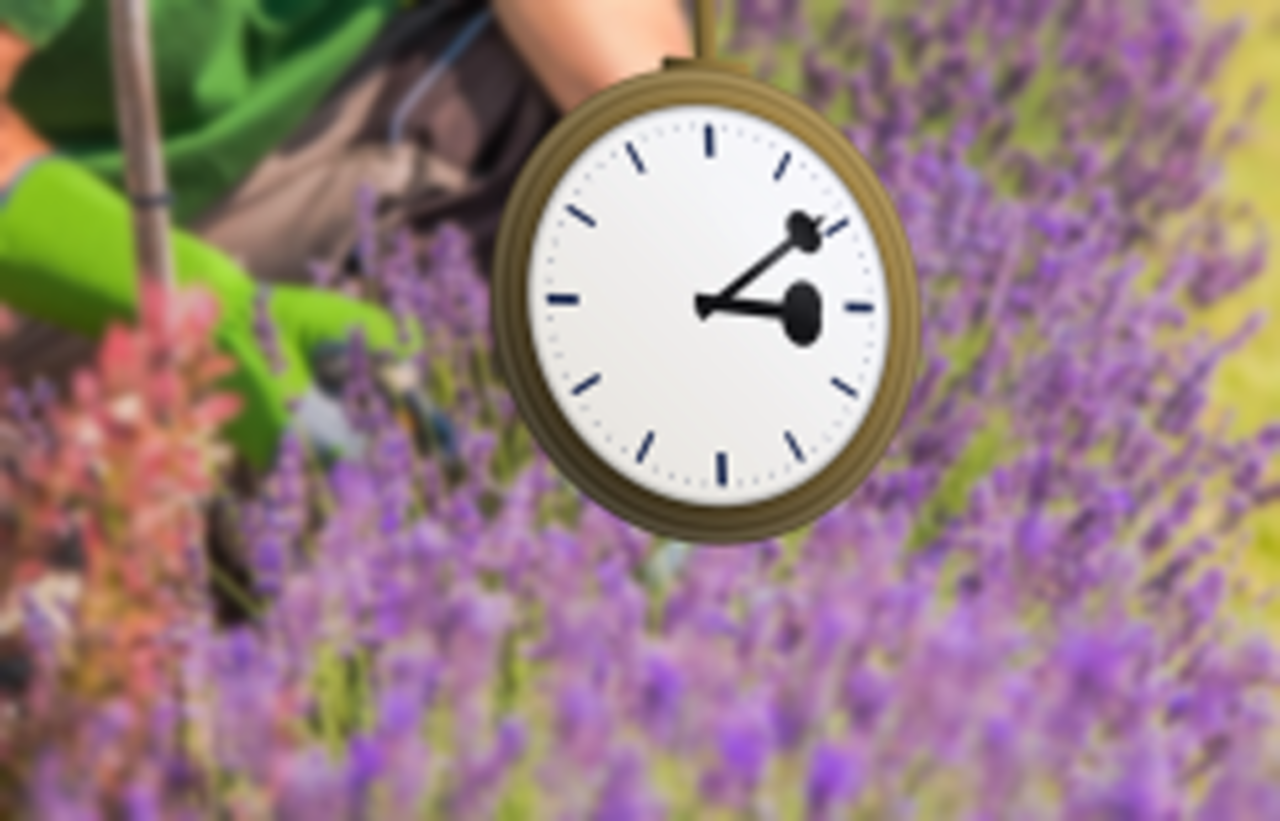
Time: {"hour": 3, "minute": 9}
